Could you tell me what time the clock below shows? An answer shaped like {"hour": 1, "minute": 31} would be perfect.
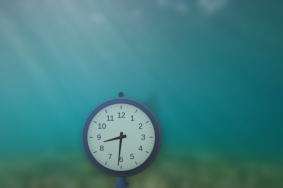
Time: {"hour": 8, "minute": 31}
